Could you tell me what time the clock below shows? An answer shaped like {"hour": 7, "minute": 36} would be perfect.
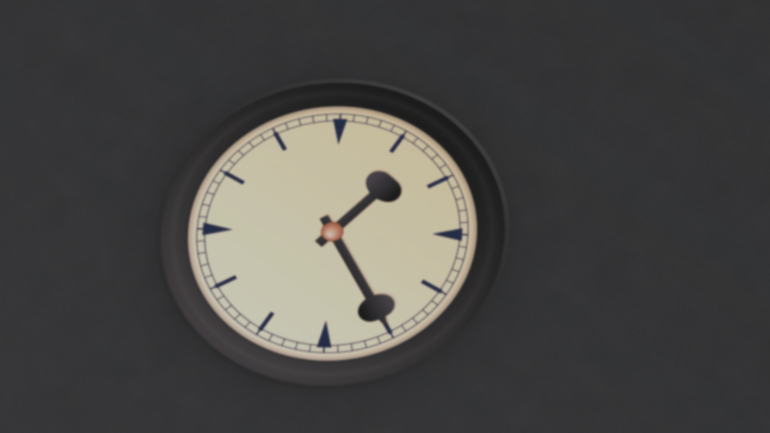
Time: {"hour": 1, "minute": 25}
